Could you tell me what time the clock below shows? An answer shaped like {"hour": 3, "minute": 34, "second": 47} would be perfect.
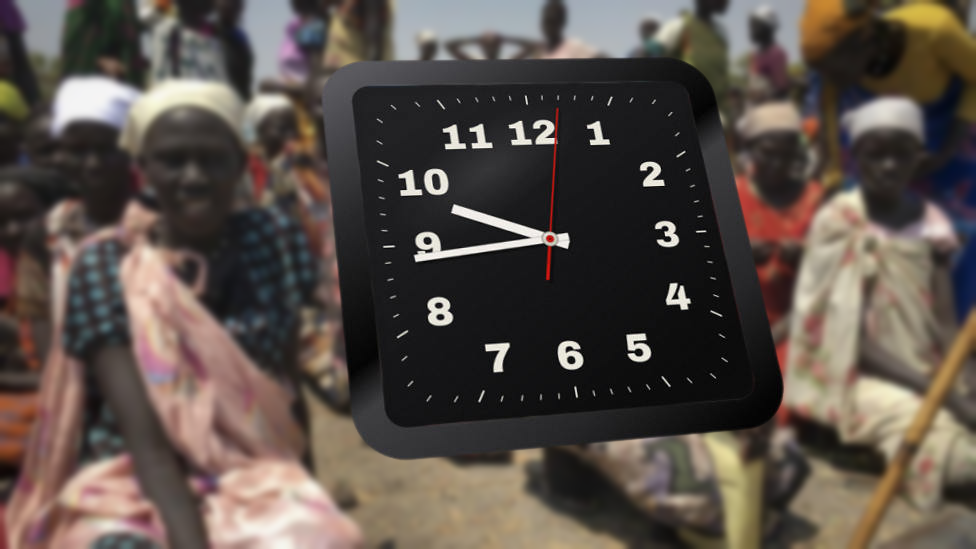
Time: {"hour": 9, "minute": 44, "second": 2}
